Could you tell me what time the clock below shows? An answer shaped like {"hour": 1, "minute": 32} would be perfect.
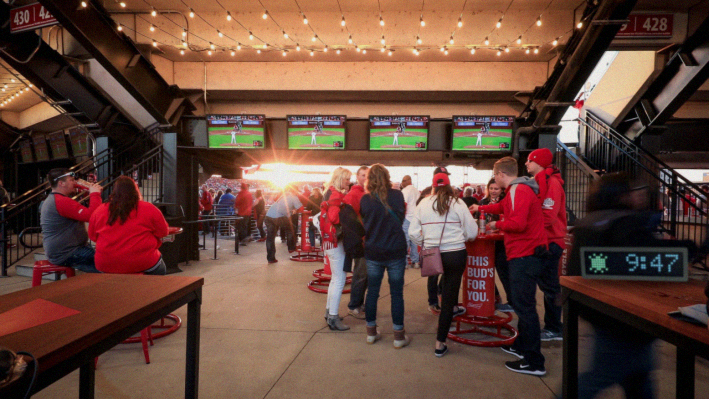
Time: {"hour": 9, "minute": 47}
